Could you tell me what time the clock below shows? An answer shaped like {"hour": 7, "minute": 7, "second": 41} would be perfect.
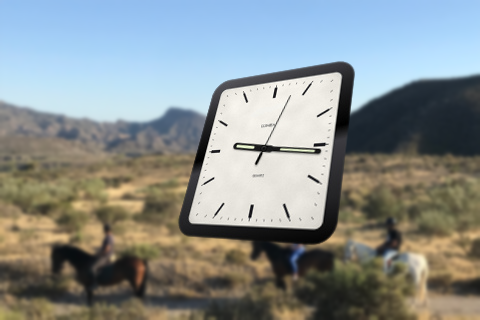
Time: {"hour": 9, "minute": 16, "second": 3}
